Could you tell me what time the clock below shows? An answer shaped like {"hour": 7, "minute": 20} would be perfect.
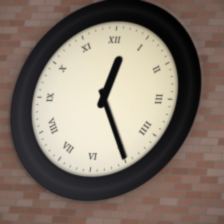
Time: {"hour": 12, "minute": 25}
